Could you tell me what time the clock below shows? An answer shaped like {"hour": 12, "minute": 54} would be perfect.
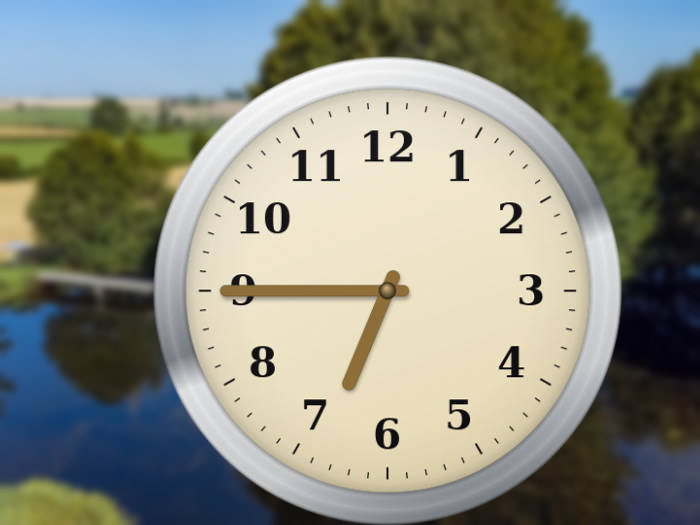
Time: {"hour": 6, "minute": 45}
